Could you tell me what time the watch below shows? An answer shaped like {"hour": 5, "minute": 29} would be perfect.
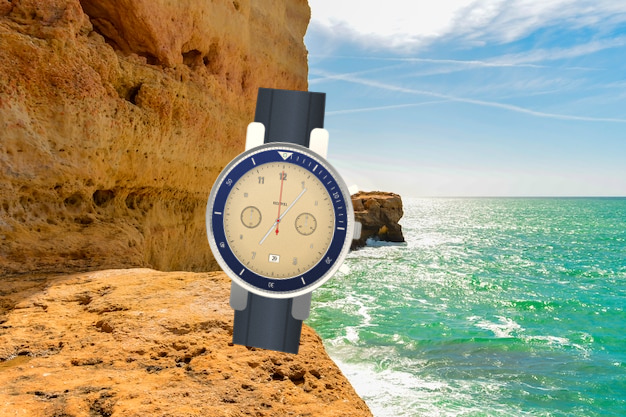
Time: {"hour": 7, "minute": 6}
